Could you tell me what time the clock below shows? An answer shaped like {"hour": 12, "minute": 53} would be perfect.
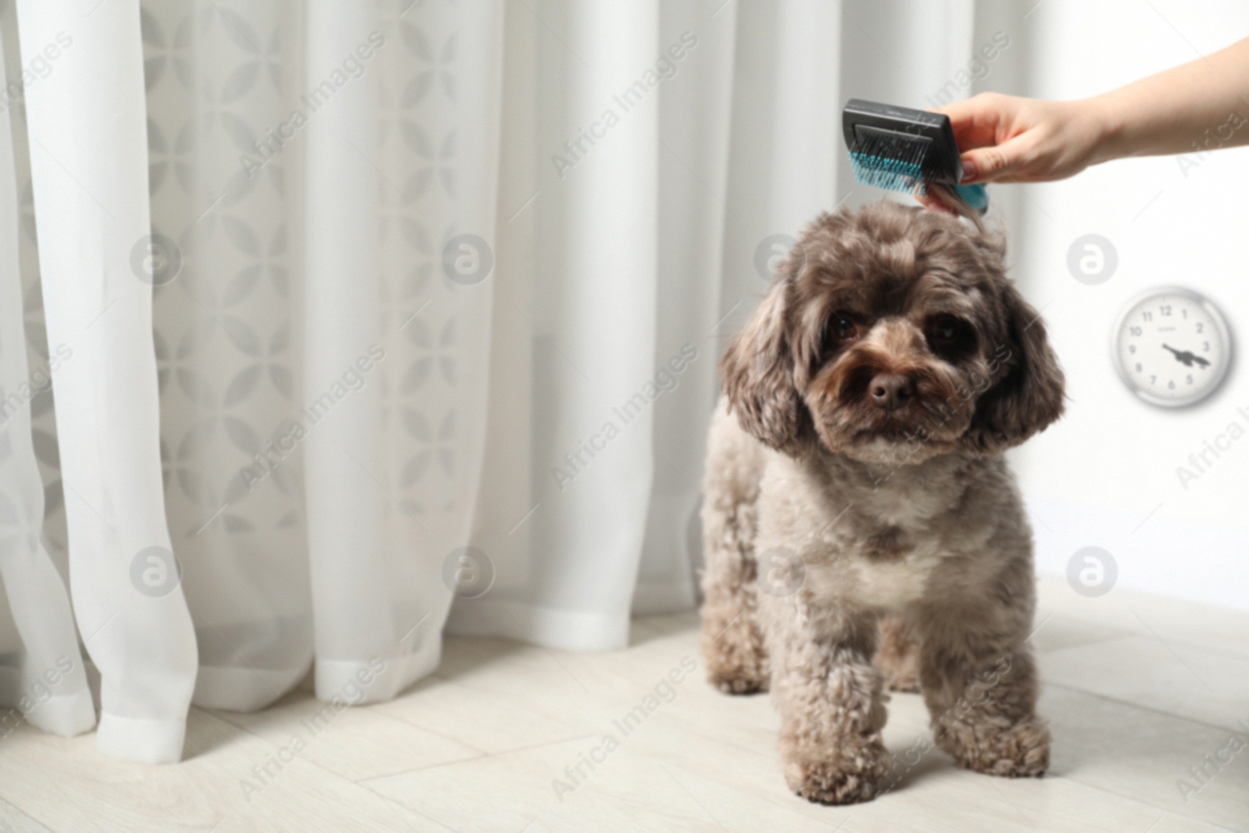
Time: {"hour": 4, "minute": 19}
